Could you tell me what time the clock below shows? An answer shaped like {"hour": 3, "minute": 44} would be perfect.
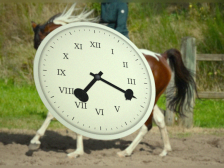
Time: {"hour": 7, "minute": 19}
